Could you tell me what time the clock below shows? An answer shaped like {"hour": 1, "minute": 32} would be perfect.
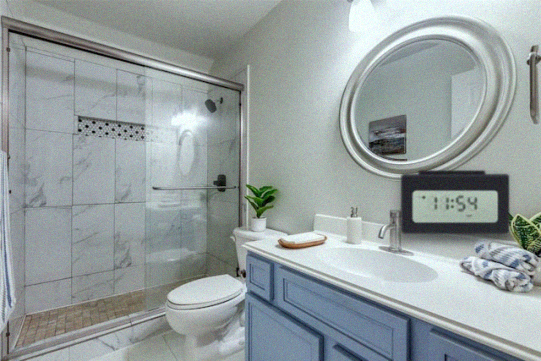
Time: {"hour": 11, "minute": 54}
